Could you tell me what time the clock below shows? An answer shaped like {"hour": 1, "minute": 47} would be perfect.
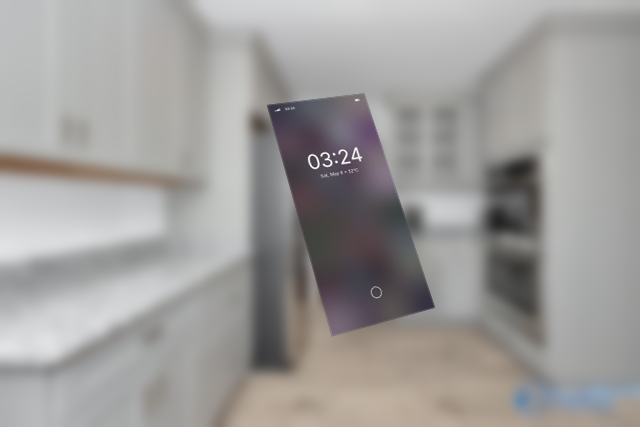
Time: {"hour": 3, "minute": 24}
